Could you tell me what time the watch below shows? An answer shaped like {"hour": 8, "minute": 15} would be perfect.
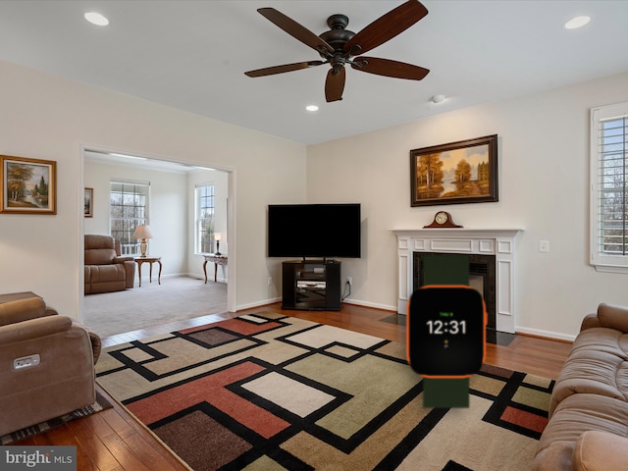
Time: {"hour": 12, "minute": 31}
